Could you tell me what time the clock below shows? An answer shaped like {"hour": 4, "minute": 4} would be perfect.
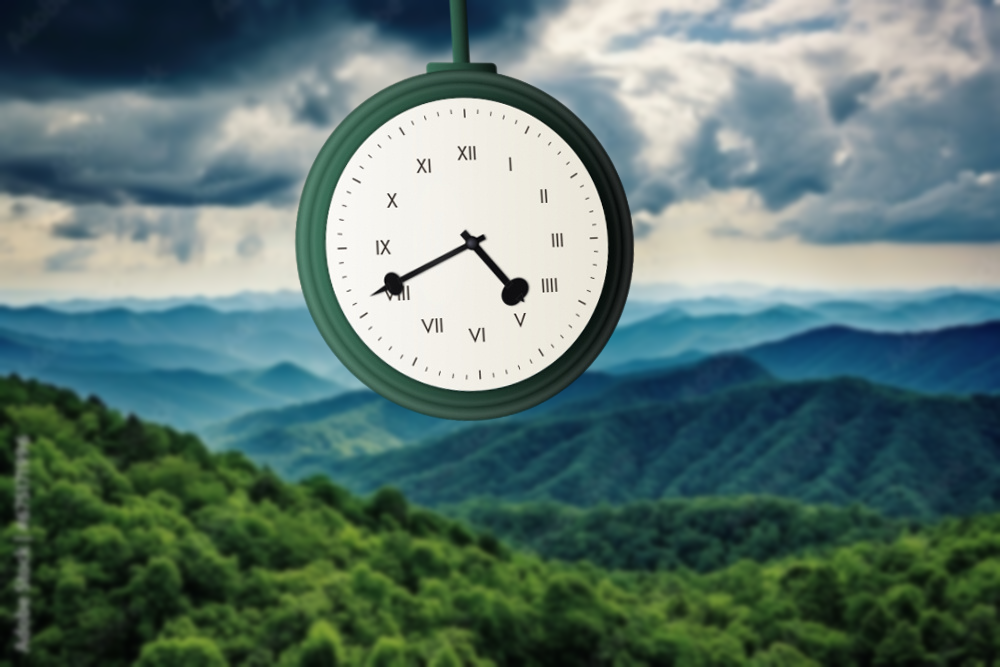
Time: {"hour": 4, "minute": 41}
